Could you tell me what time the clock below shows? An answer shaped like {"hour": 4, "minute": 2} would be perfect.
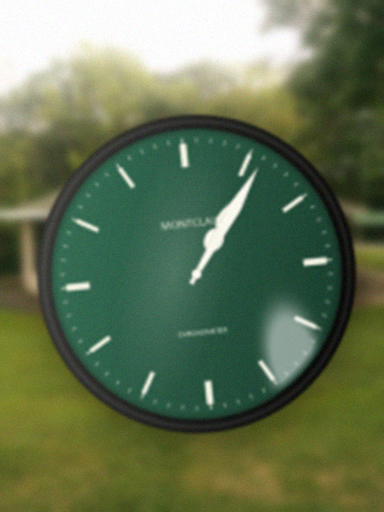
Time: {"hour": 1, "minute": 6}
